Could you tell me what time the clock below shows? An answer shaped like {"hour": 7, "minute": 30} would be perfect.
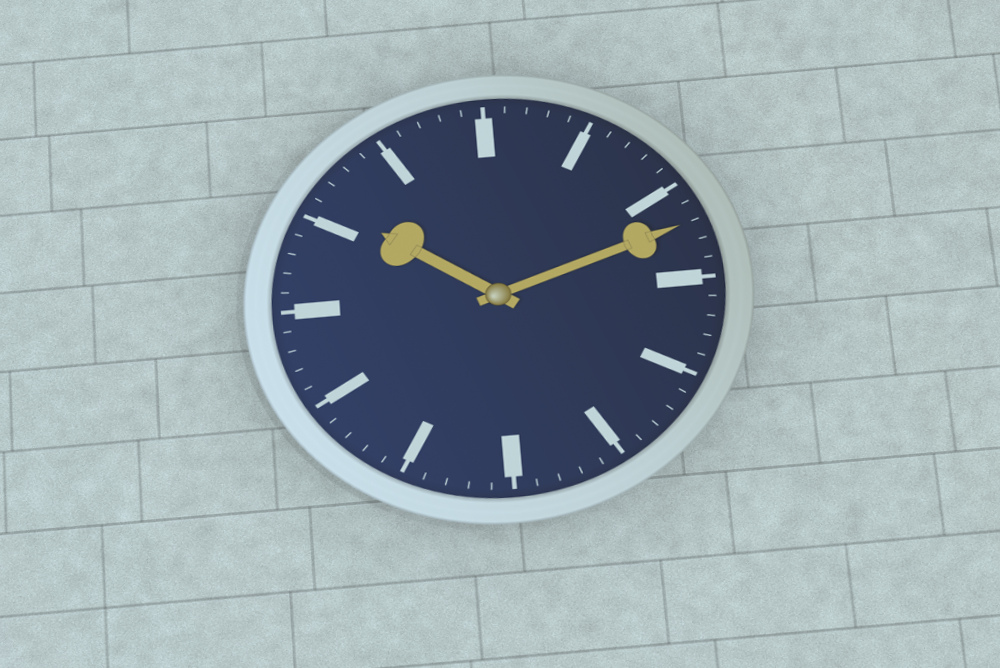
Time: {"hour": 10, "minute": 12}
